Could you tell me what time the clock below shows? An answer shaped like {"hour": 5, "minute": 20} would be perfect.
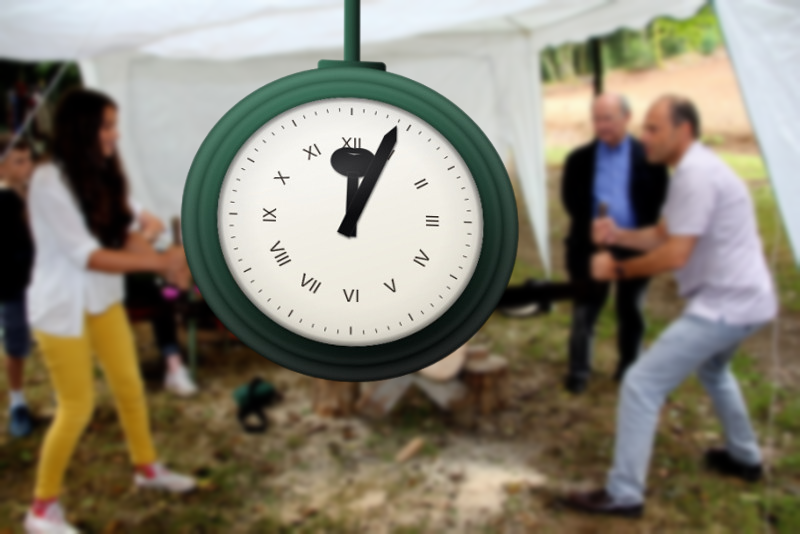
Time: {"hour": 12, "minute": 4}
